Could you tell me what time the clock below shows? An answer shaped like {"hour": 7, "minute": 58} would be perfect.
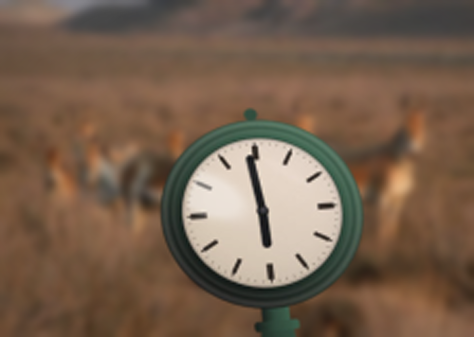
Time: {"hour": 5, "minute": 59}
